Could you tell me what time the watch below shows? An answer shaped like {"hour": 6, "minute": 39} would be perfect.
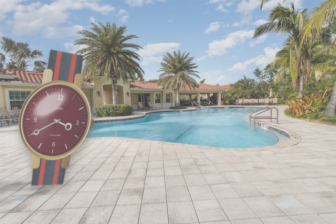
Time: {"hour": 3, "minute": 40}
